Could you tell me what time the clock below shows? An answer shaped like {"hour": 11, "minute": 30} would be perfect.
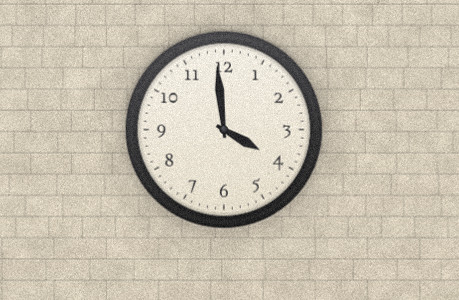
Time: {"hour": 3, "minute": 59}
